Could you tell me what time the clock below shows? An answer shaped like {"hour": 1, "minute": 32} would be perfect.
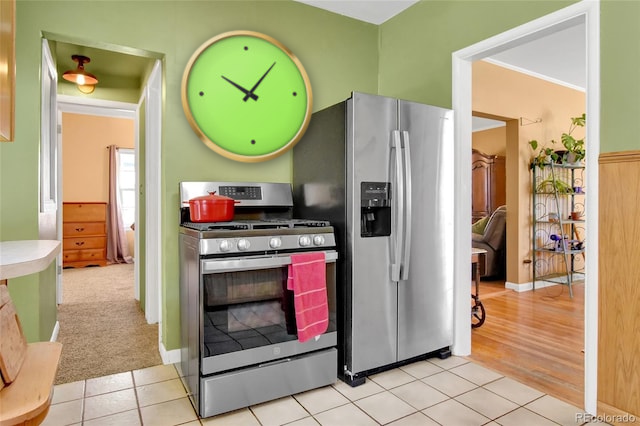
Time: {"hour": 10, "minute": 7}
